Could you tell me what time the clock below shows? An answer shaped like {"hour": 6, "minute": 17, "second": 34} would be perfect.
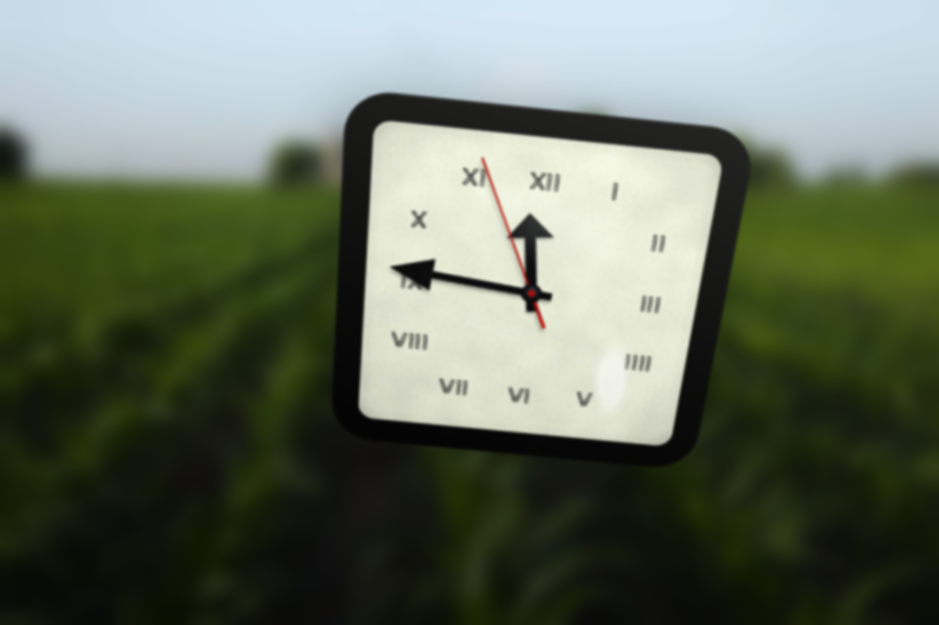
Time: {"hour": 11, "minute": 45, "second": 56}
